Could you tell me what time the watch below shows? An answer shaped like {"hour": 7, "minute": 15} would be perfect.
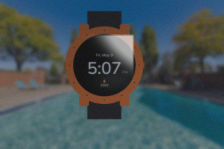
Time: {"hour": 5, "minute": 7}
